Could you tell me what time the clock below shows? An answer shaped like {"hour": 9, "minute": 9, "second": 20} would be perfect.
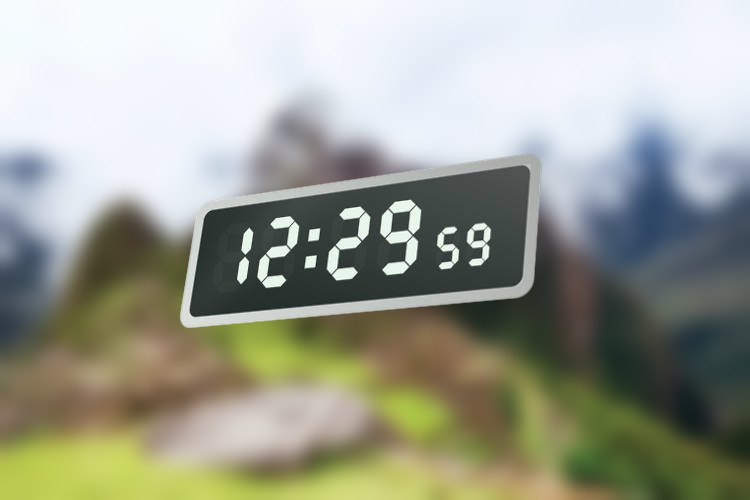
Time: {"hour": 12, "minute": 29, "second": 59}
